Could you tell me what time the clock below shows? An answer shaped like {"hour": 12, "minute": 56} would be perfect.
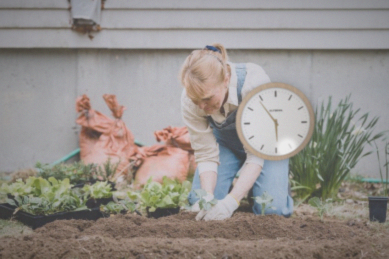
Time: {"hour": 5, "minute": 54}
